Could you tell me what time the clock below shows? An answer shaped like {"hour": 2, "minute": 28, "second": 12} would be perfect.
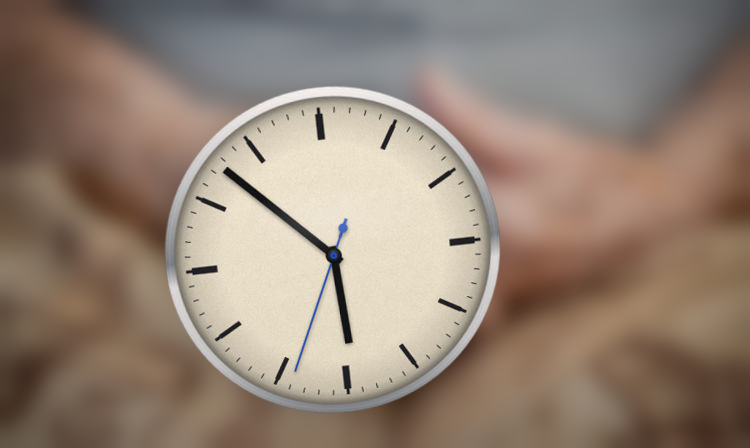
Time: {"hour": 5, "minute": 52, "second": 34}
